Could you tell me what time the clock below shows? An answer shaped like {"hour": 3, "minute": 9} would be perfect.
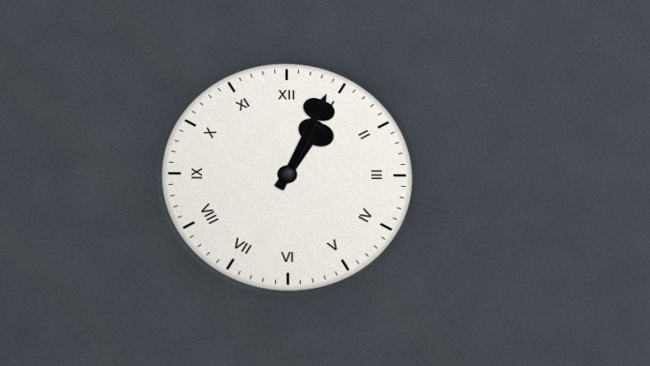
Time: {"hour": 1, "minute": 4}
